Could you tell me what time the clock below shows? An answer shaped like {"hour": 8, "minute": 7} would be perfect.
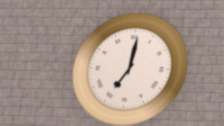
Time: {"hour": 7, "minute": 1}
